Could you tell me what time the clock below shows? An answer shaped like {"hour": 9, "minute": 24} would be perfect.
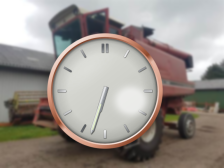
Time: {"hour": 6, "minute": 33}
